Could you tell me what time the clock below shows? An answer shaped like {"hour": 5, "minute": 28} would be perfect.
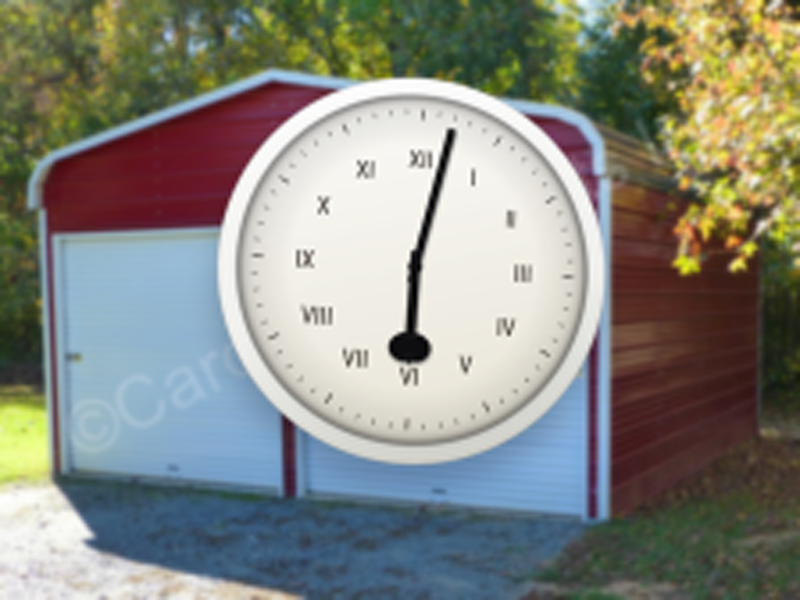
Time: {"hour": 6, "minute": 2}
